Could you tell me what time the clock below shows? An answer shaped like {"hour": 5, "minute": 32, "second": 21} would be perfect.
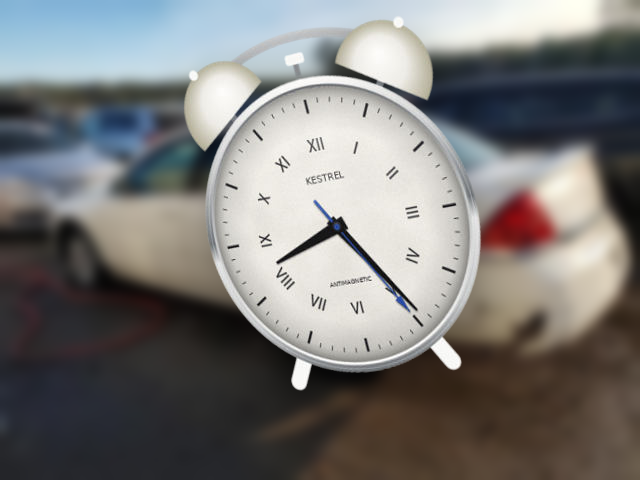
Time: {"hour": 8, "minute": 24, "second": 25}
